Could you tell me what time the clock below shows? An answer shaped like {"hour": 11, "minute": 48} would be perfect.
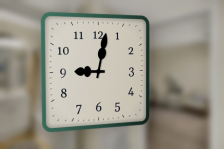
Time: {"hour": 9, "minute": 2}
